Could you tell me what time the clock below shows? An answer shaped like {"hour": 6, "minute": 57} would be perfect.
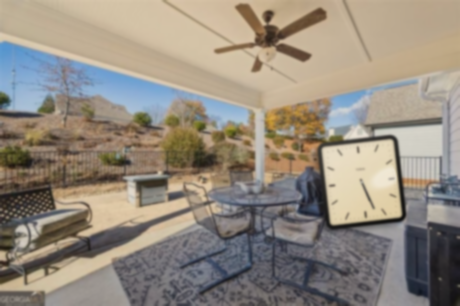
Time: {"hour": 5, "minute": 27}
